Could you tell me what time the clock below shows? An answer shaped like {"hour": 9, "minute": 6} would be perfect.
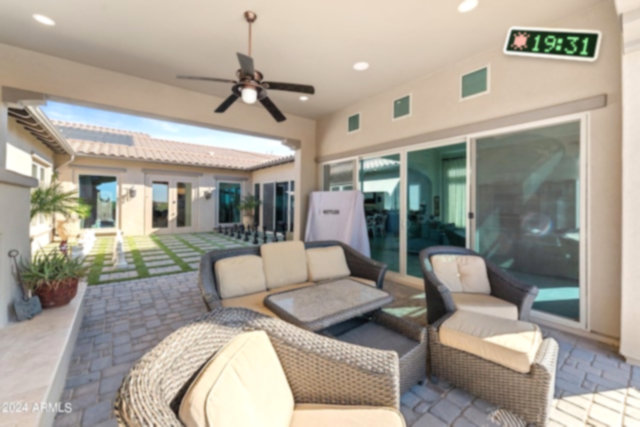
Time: {"hour": 19, "minute": 31}
